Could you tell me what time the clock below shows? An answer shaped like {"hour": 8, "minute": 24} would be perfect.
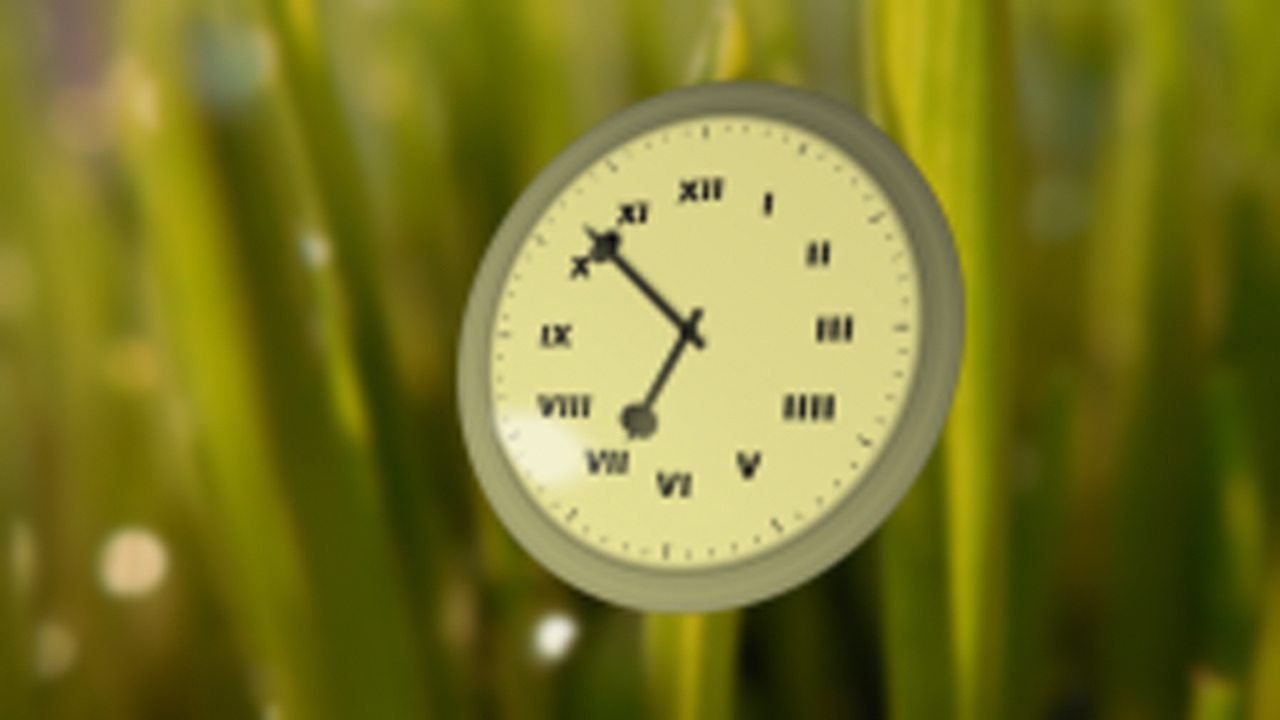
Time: {"hour": 6, "minute": 52}
